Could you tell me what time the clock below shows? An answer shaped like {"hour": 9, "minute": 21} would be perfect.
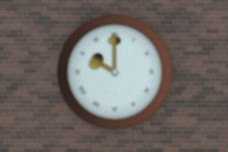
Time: {"hour": 10, "minute": 0}
